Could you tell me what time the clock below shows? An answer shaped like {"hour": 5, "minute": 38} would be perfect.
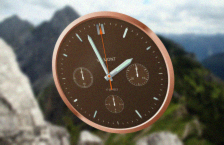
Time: {"hour": 1, "minute": 57}
